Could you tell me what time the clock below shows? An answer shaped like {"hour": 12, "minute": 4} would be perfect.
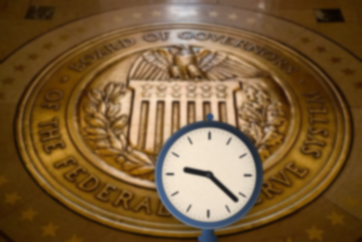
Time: {"hour": 9, "minute": 22}
